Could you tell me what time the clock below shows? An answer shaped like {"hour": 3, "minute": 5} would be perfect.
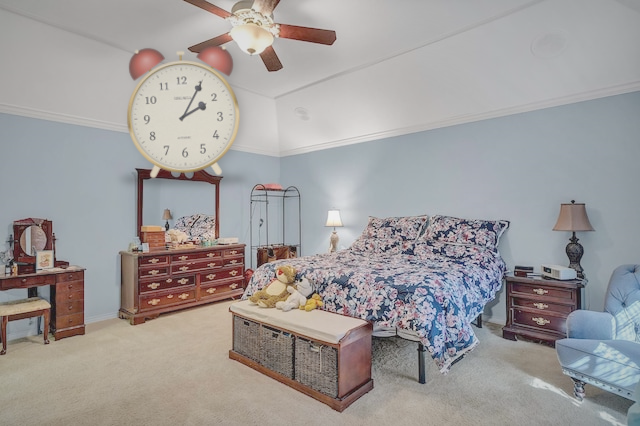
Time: {"hour": 2, "minute": 5}
